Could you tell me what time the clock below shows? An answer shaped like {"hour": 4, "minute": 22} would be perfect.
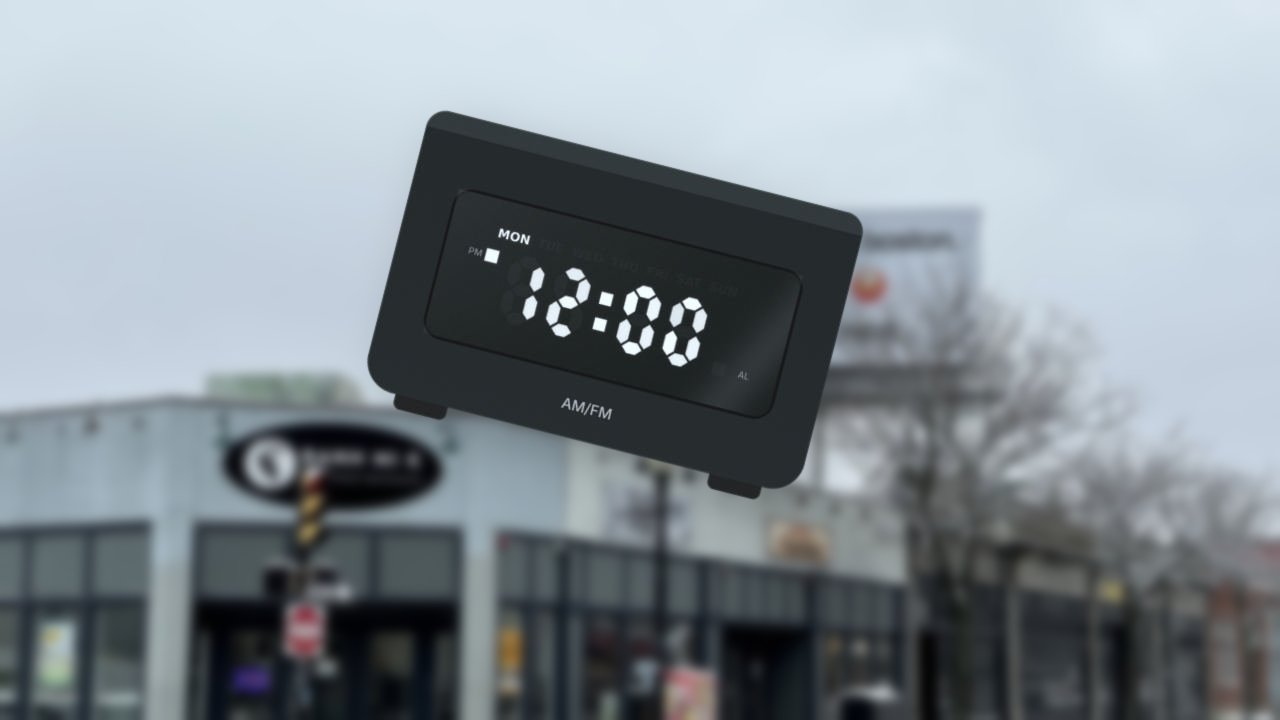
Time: {"hour": 12, "minute": 0}
